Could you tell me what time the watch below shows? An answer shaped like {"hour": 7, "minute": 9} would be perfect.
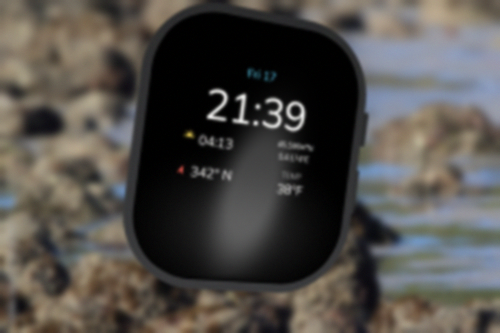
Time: {"hour": 21, "minute": 39}
